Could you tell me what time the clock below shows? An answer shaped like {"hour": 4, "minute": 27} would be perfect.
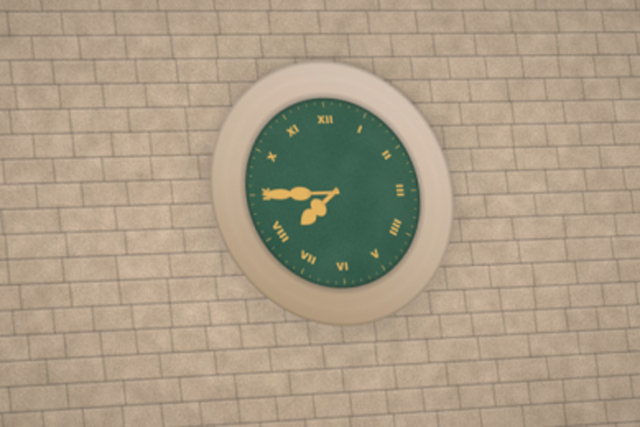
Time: {"hour": 7, "minute": 45}
